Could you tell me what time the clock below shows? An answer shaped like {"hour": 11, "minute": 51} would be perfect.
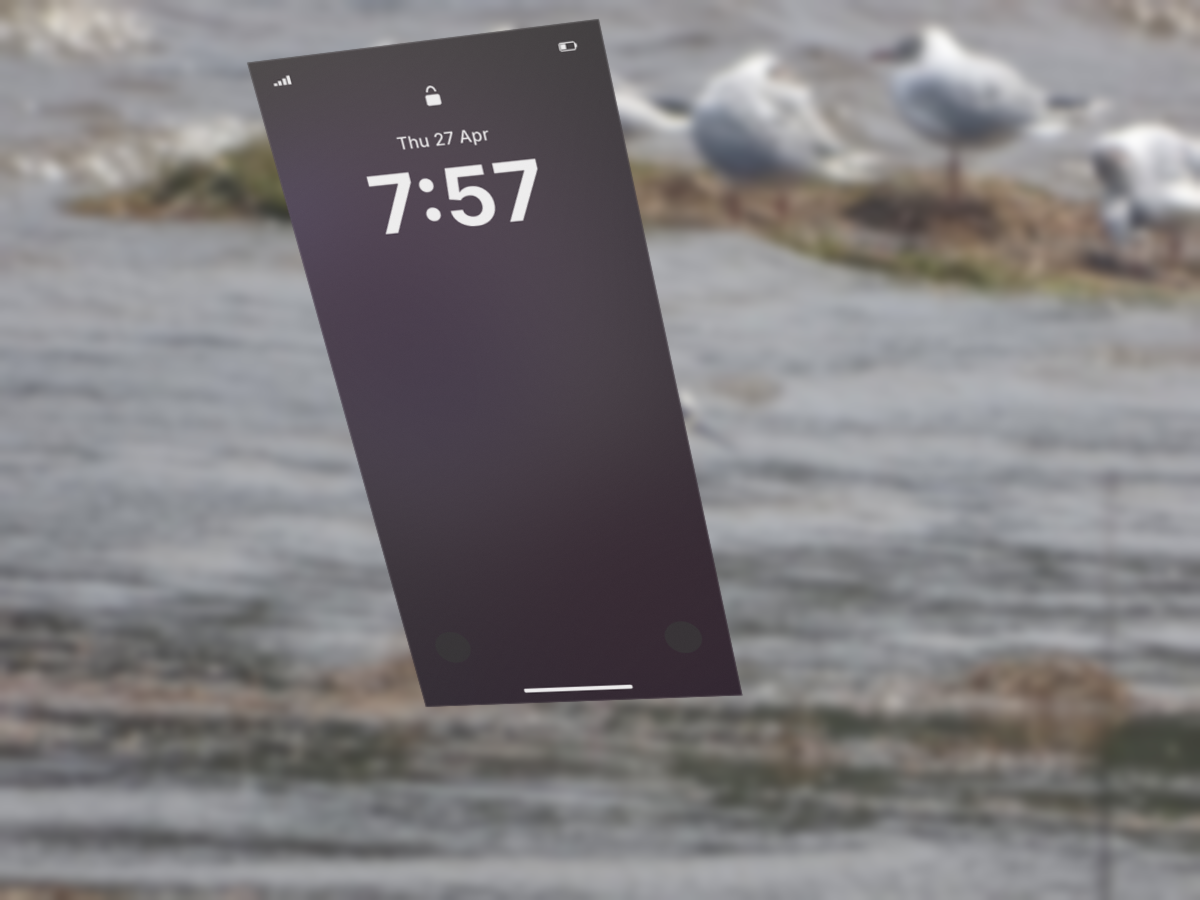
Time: {"hour": 7, "minute": 57}
